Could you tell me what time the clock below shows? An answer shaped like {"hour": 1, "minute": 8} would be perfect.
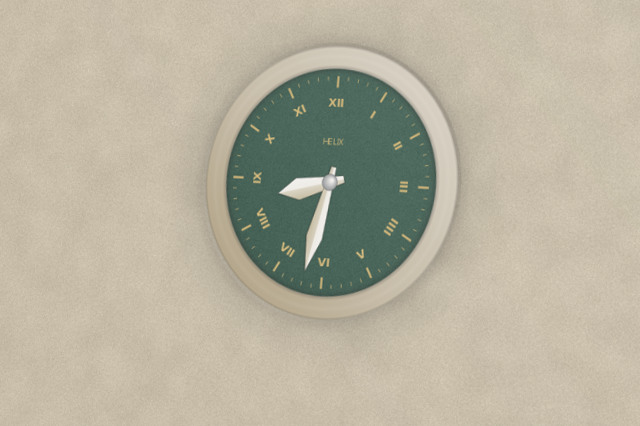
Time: {"hour": 8, "minute": 32}
